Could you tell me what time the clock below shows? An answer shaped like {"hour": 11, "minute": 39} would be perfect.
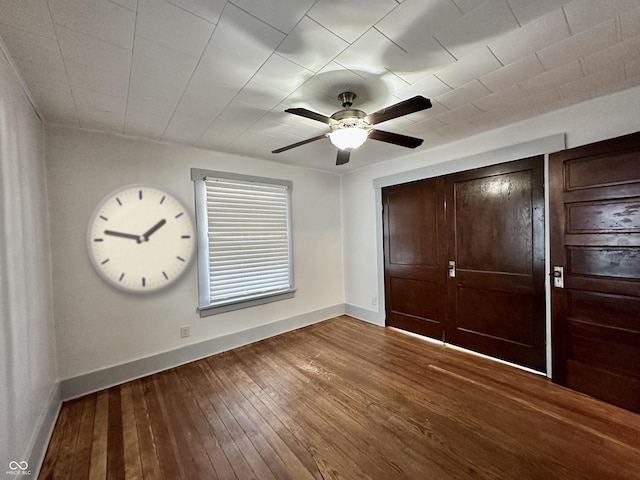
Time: {"hour": 1, "minute": 47}
